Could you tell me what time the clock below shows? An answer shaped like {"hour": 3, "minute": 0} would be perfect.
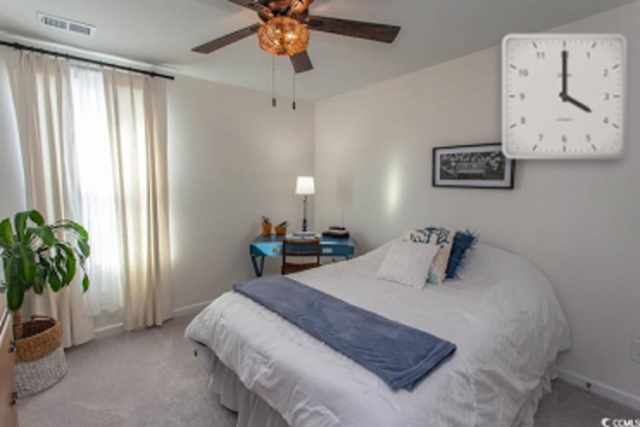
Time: {"hour": 4, "minute": 0}
